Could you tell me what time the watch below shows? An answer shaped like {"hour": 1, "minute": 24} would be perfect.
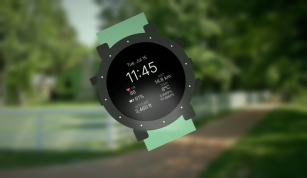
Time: {"hour": 11, "minute": 45}
